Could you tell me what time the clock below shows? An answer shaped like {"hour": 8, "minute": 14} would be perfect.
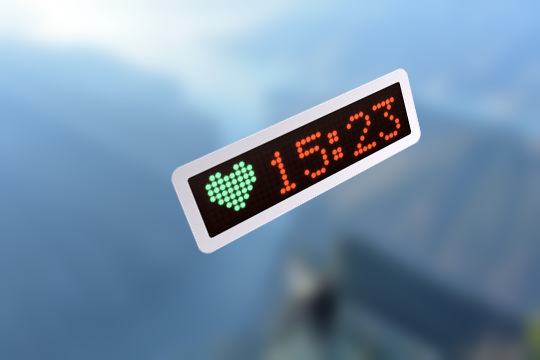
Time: {"hour": 15, "minute": 23}
